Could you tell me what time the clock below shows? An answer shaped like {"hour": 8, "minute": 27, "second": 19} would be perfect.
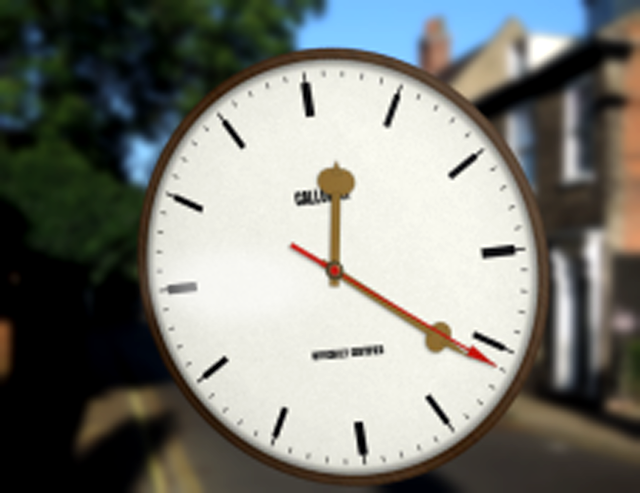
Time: {"hour": 12, "minute": 21, "second": 21}
